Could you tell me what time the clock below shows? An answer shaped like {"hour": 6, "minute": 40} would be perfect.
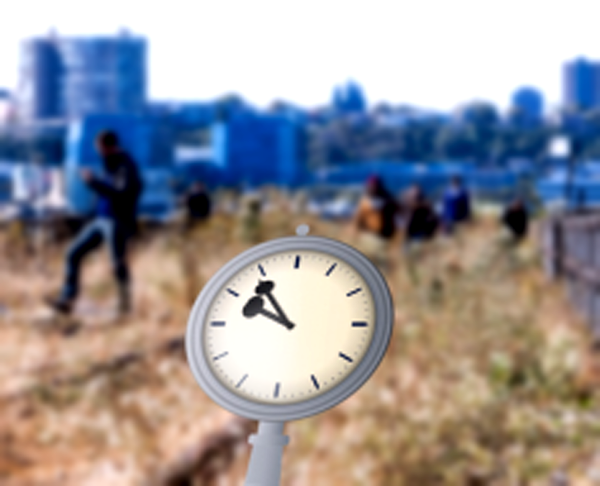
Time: {"hour": 9, "minute": 54}
